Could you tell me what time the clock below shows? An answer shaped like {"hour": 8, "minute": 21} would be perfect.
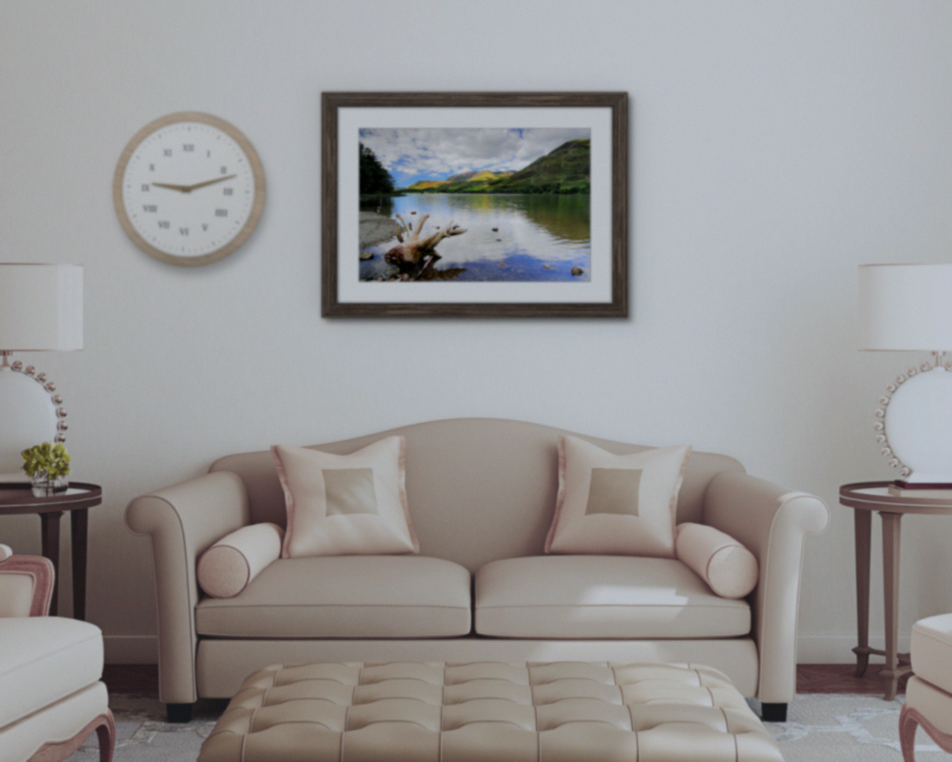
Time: {"hour": 9, "minute": 12}
